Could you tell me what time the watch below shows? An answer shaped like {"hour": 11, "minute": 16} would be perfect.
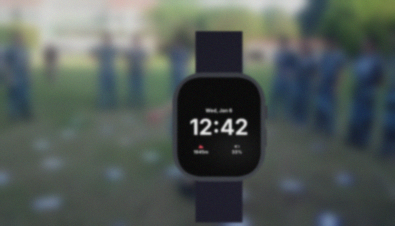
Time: {"hour": 12, "minute": 42}
